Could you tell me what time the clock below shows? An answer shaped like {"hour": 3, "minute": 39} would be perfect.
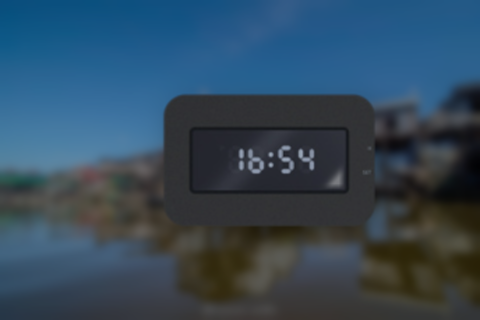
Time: {"hour": 16, "minute": 54}
